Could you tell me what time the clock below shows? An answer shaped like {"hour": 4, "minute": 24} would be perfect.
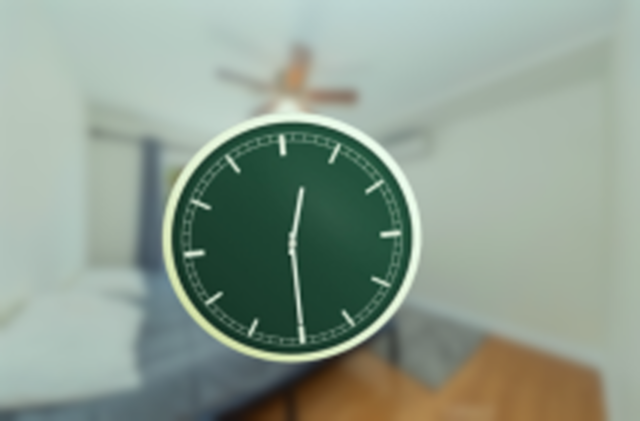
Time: {"hour": 12, "minute": 30}
